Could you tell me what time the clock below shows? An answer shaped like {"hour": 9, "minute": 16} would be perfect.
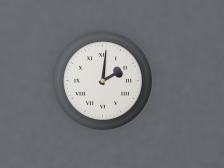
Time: {"hour": 2, "minute": 1}
